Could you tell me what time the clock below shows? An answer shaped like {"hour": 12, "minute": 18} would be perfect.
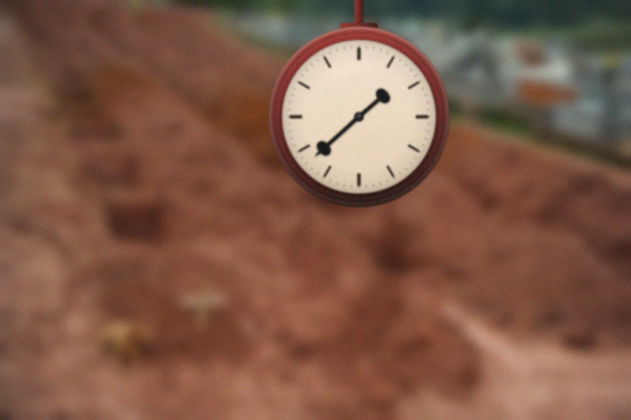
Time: {"hour": 1, "minute": 38}
